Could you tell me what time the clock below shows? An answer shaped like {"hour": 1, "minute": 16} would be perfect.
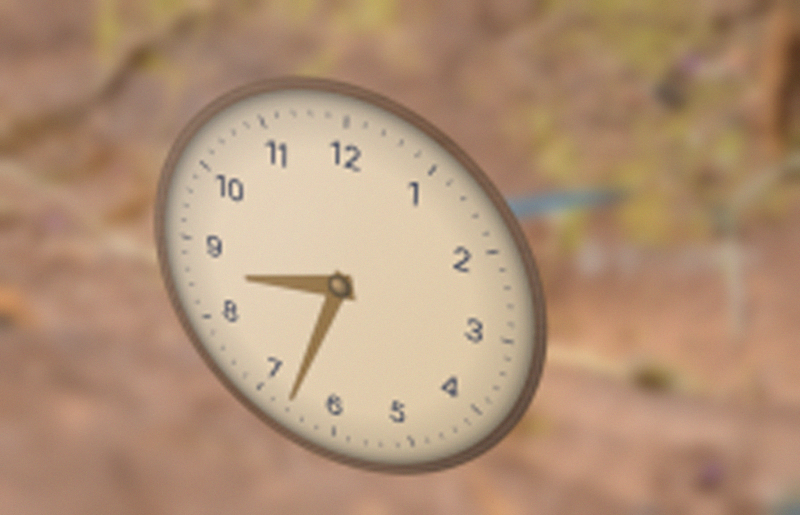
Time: {"hour": 8, "minute": 33}
